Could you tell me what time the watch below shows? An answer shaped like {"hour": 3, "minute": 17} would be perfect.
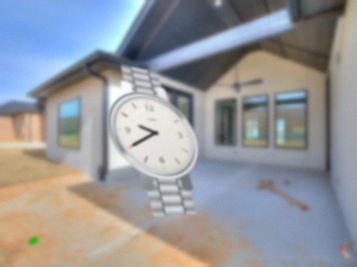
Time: {"hour": 9, "minute": 40}
